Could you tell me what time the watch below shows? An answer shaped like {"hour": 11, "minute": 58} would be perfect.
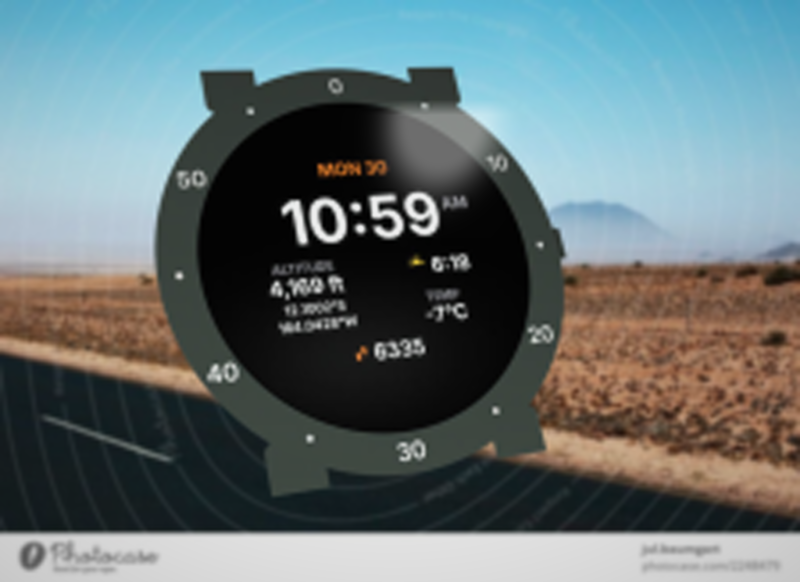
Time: {"hour": 10, "minute": 59}
